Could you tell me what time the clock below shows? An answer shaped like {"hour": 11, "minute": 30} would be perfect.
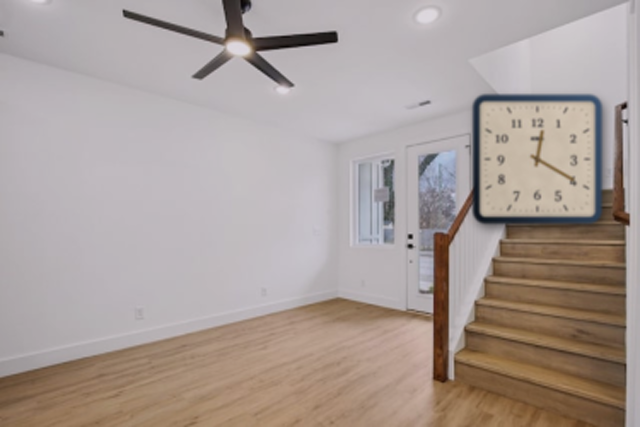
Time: {"hour": 12, "minute": 20}
